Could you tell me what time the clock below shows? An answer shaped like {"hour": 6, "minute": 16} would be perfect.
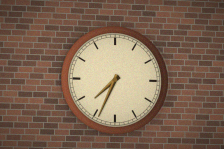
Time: {"hour": 7, "minute": 34}
